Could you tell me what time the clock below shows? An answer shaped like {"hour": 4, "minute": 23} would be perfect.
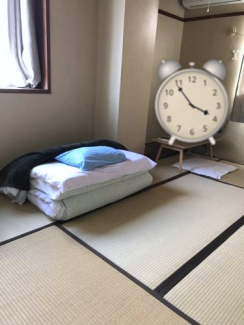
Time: {"hour": 3, "minute": 54}
